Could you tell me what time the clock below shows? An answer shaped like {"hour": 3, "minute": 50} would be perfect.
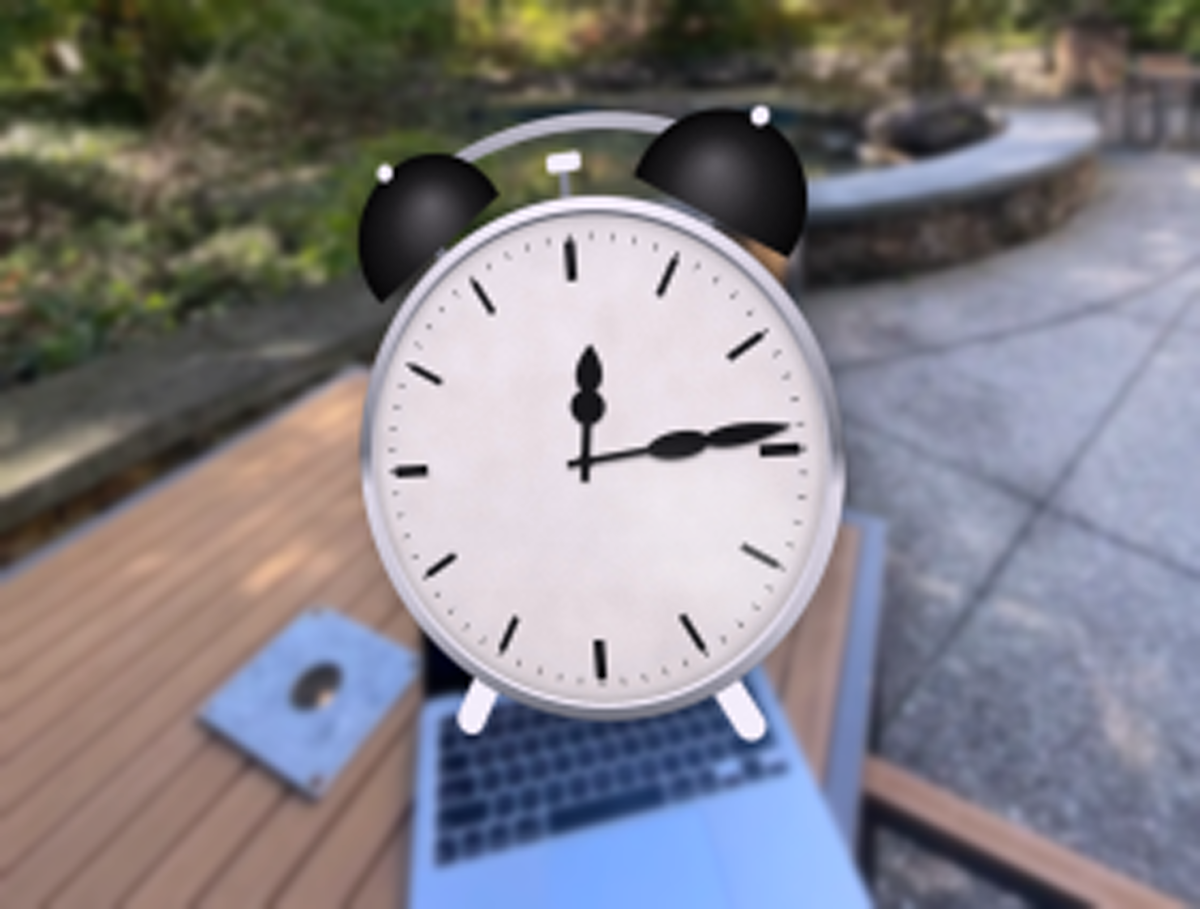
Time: {"hour": 12, "minute": 14}
